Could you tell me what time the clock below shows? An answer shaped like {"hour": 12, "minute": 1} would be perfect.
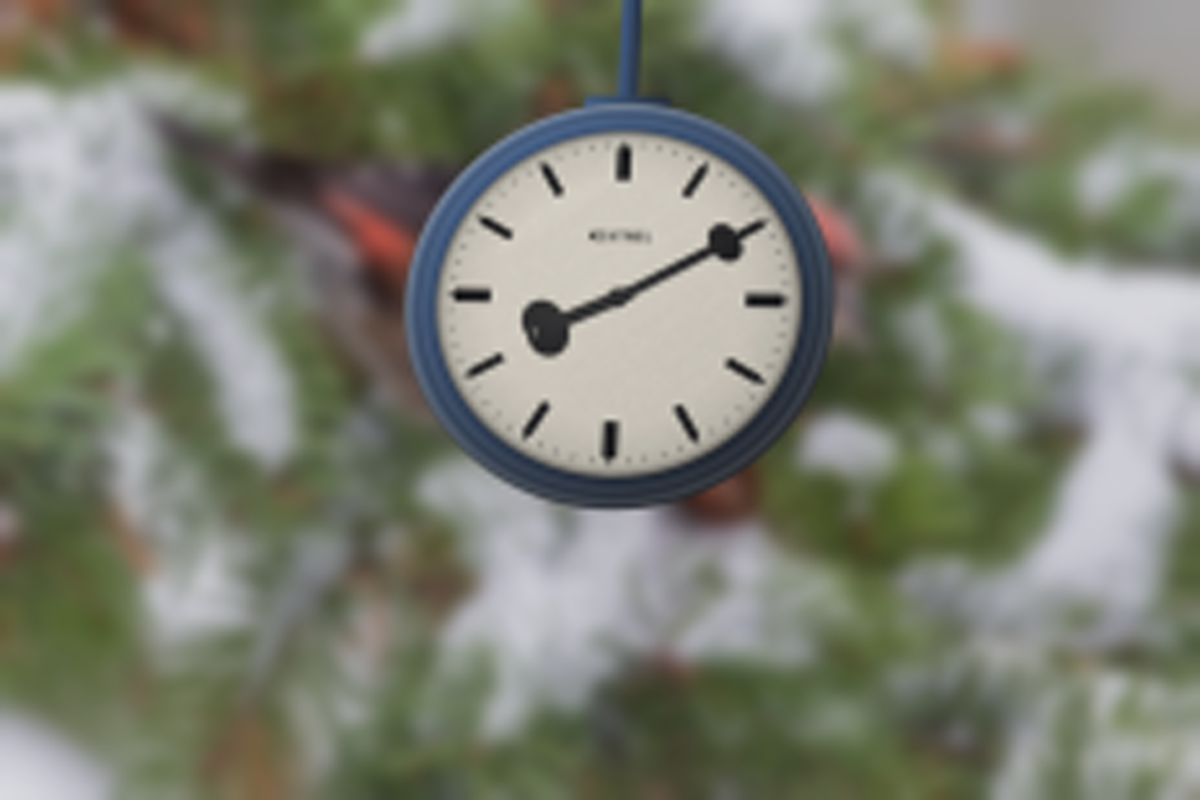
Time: {"hour": 8, "minute": 10}
